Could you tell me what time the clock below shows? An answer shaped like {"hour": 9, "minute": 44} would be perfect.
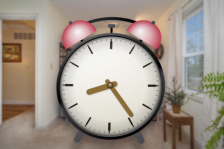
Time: {"hour": 8, "minute": 24}
